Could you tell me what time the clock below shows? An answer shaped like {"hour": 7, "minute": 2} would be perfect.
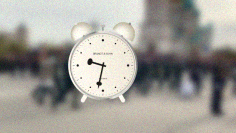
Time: {"hour": 9, "minute": 32}
